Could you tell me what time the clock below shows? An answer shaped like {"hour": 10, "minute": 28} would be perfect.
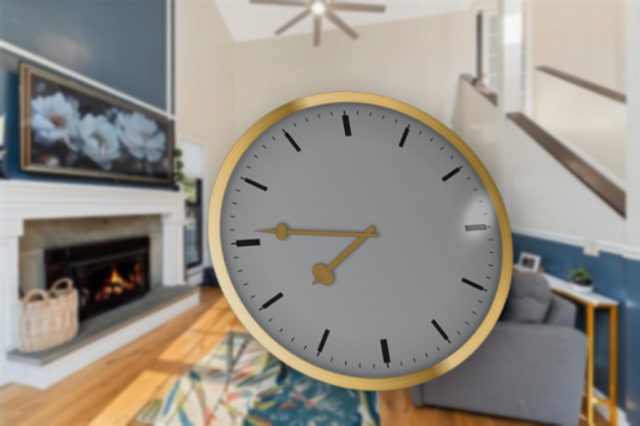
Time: {"hour": 7, "minute": 46}
